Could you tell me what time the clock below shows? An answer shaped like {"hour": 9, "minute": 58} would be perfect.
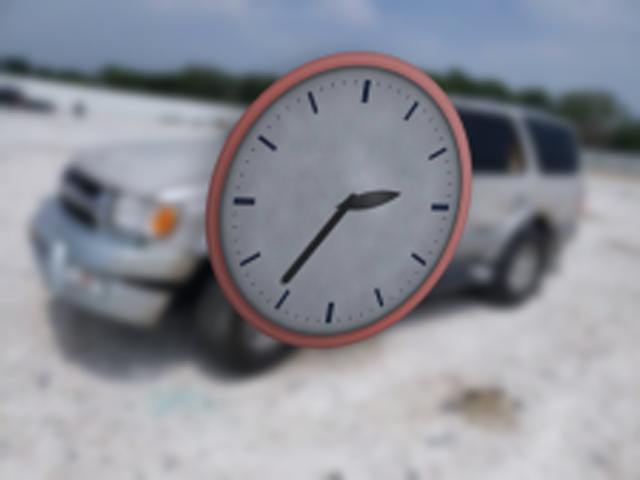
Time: {"hour": 2, "minute": 36}
